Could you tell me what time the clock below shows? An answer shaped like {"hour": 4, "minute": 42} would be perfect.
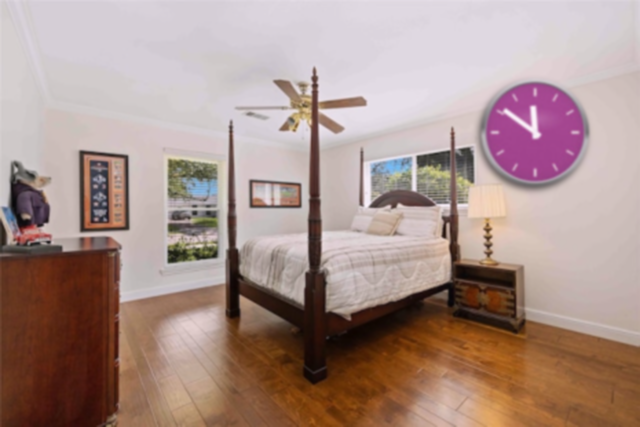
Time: {"hour": 11, "minute": 51}
